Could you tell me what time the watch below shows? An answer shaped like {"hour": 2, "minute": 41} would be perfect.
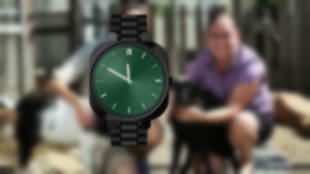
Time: {"hour": 11, "minute": 50}
